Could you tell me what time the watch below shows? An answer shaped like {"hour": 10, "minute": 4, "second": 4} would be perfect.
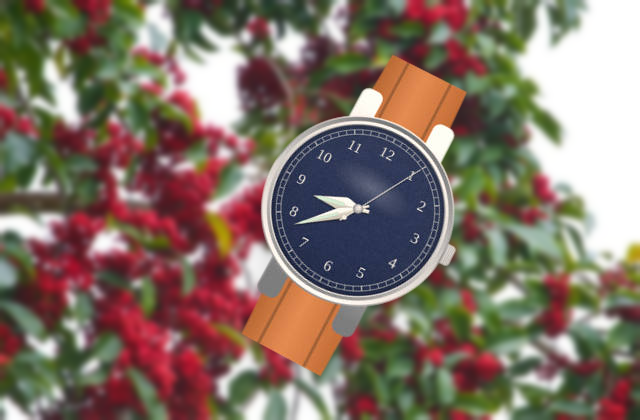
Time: {"hour": 8, "minute": 38, "second": 5}
